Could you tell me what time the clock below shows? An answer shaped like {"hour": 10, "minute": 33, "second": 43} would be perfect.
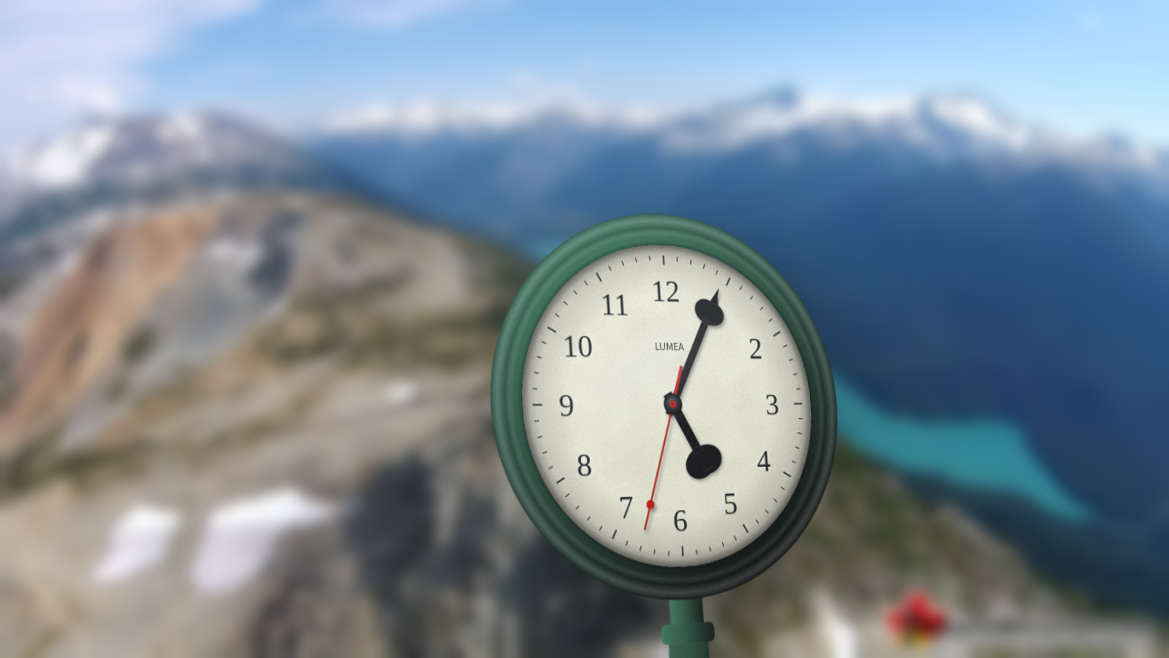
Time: {"hour": 5, "minute": 4, "second": 33}
